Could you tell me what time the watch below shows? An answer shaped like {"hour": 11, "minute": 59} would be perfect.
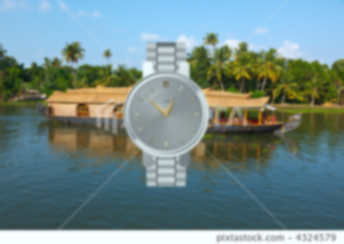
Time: {"hour": 12, "minute": 52}
